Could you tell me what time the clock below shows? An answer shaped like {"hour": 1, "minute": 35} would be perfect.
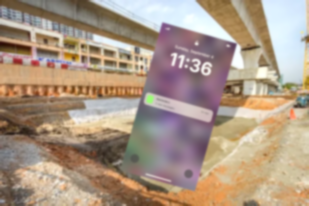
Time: {"hour": 11, "minute": 36}
